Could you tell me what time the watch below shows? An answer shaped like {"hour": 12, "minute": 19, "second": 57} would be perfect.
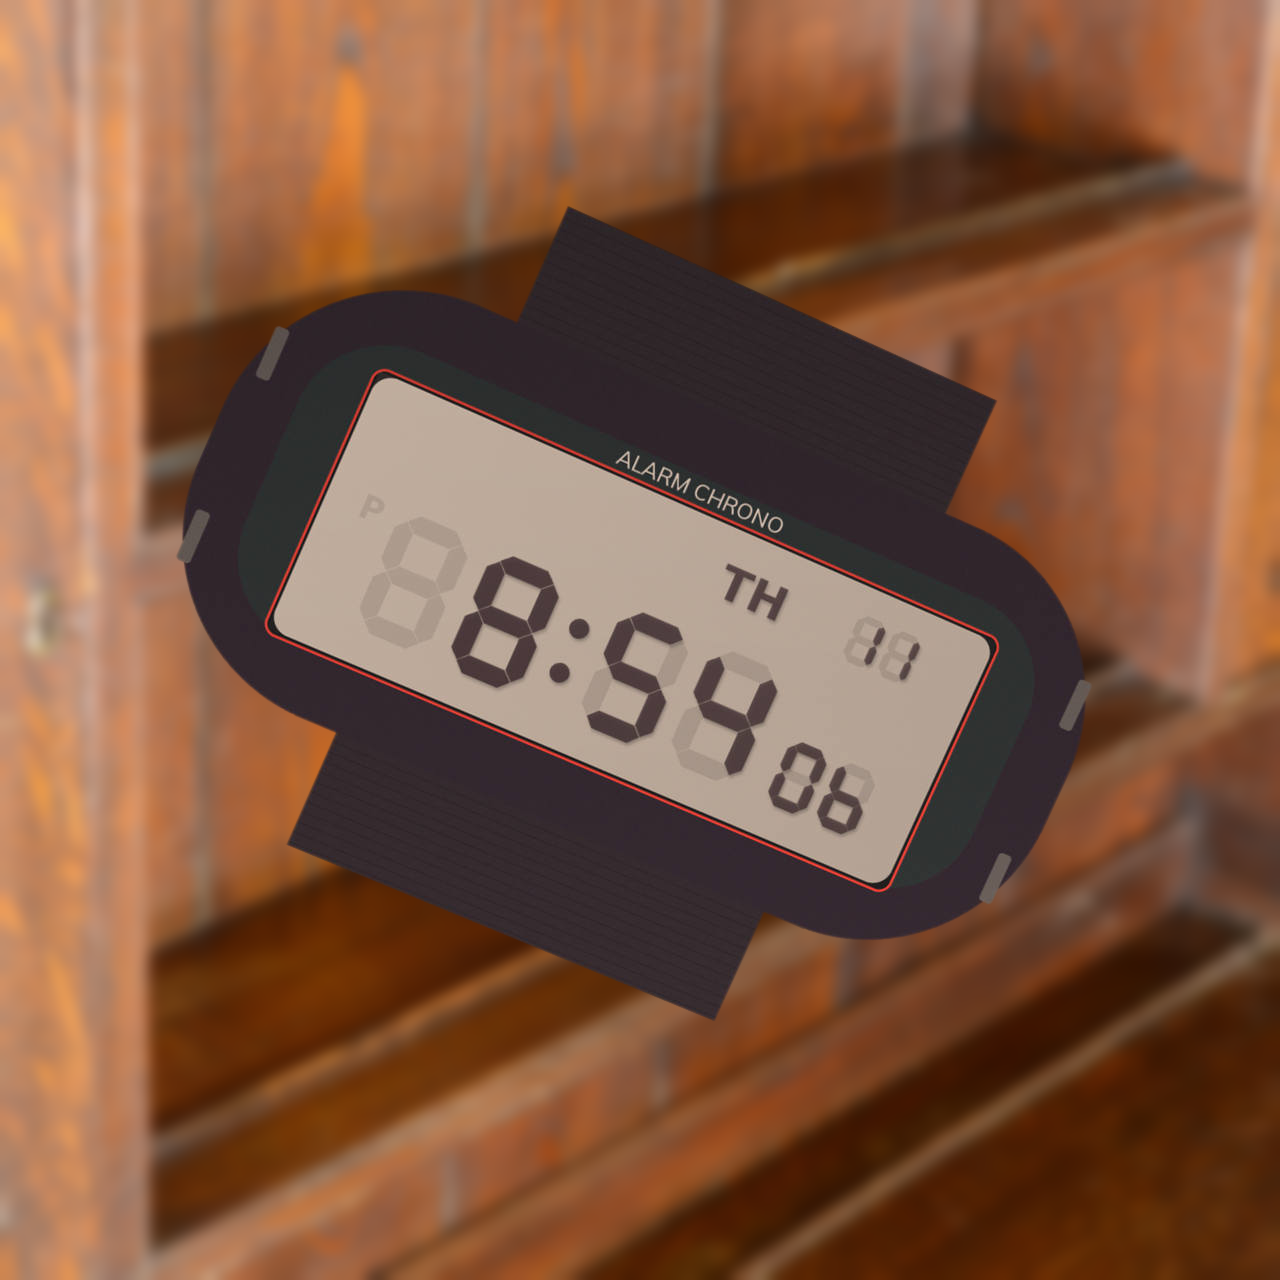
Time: {"hour": 8, "minute": 54, "second": 6}
